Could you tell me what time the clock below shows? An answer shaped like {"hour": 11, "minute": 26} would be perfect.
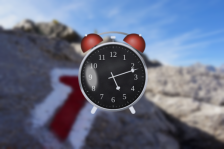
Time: {"hour": 5, "minute": 12}
